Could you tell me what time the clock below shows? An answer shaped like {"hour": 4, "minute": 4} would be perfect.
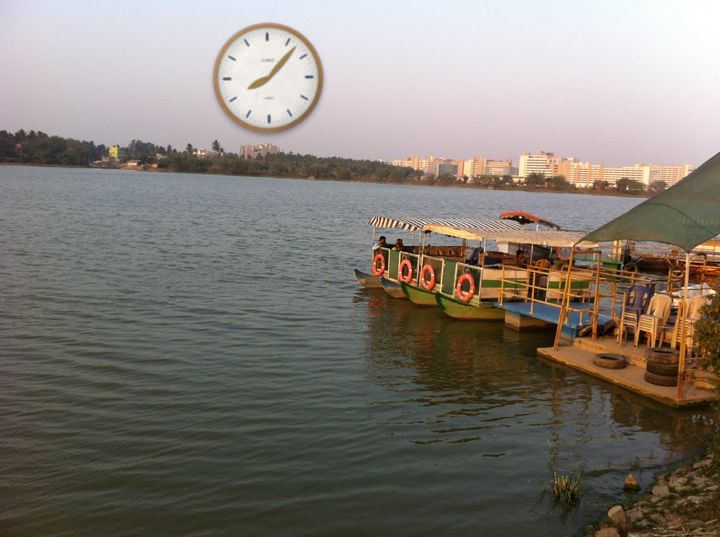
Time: {"hour": 8, "minute": 7}
